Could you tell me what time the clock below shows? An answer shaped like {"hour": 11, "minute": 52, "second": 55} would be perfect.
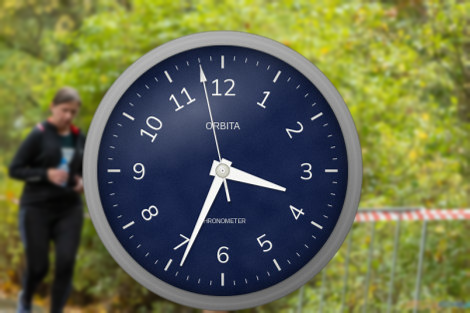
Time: {"hour": 3, "minute": 33, "second": 58}
